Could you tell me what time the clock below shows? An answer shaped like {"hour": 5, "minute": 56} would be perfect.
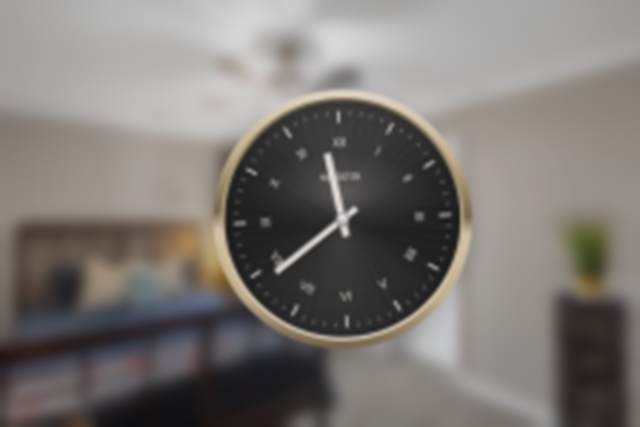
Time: {"hour": 11, "minute": 39}
